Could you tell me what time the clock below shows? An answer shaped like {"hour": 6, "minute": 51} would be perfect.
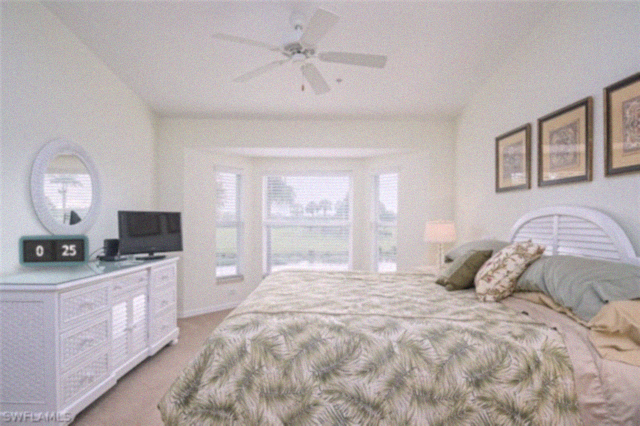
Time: {"hour": 0, "minute": 25}
